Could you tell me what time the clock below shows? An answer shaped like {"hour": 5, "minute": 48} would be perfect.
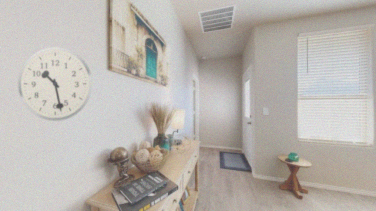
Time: {"hour": 10, "minute": 28}
